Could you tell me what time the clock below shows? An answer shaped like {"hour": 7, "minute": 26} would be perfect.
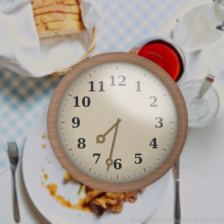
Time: {"hour": 7, "minute": 32}
